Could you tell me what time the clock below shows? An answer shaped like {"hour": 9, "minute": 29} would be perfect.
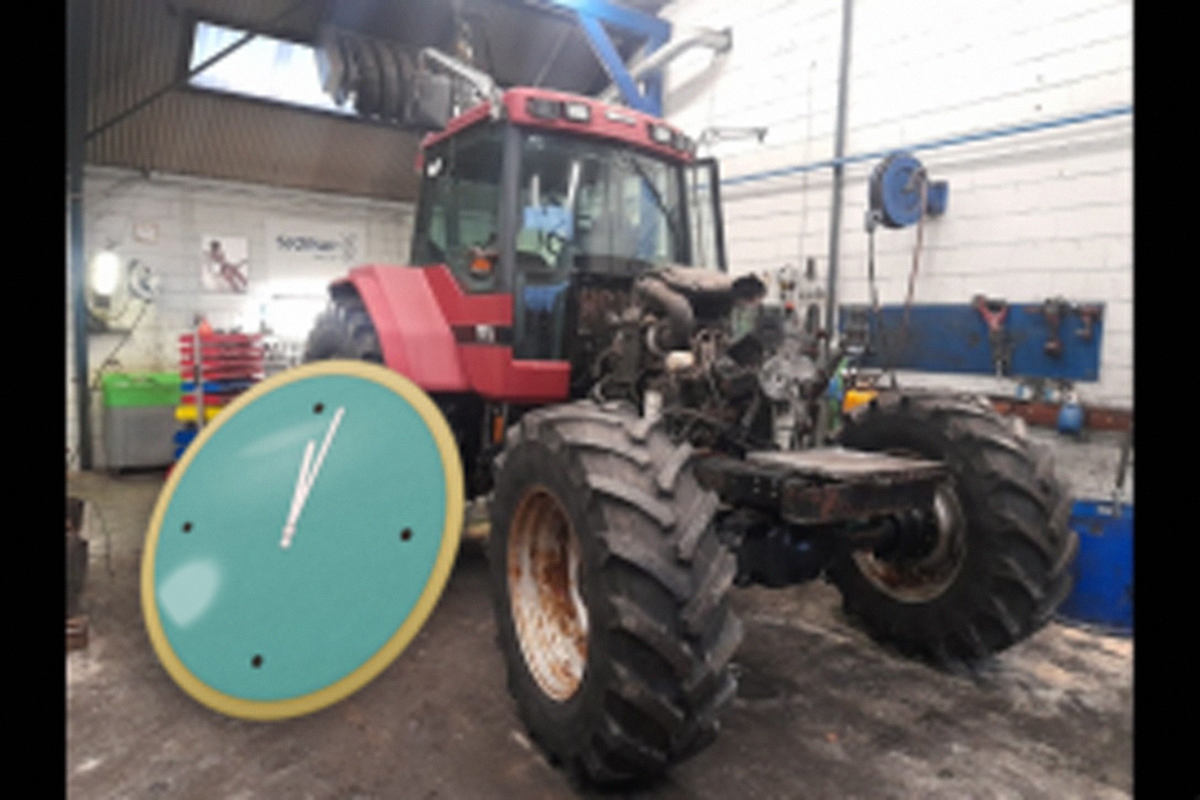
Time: {"hour": 12, "minute": 2}
